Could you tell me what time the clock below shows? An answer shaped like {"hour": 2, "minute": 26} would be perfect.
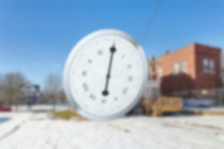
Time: {"hour": 6, "minute": 0}
